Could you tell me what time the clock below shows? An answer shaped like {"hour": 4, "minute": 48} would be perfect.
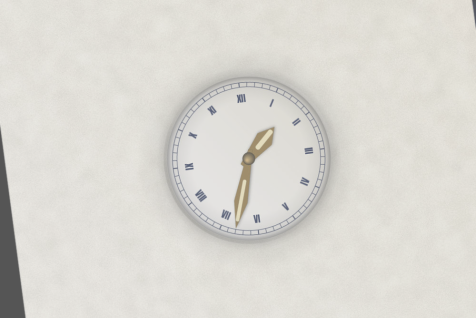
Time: {"hour": 1, "minute": 33}
